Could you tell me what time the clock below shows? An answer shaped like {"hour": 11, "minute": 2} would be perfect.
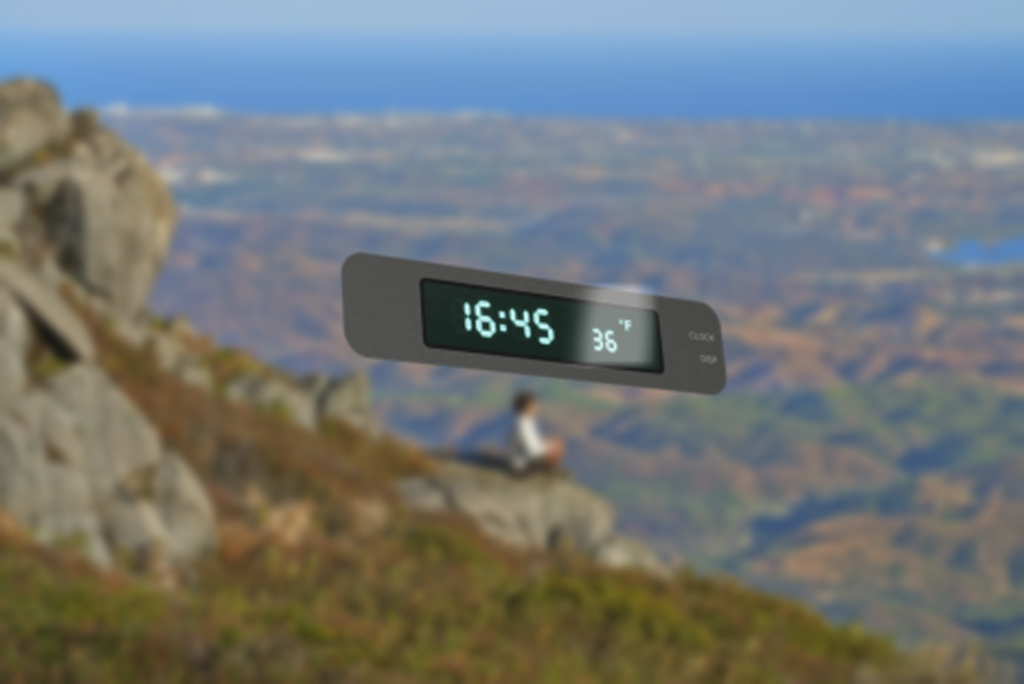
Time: {"hour": 16, "minute": 45}
